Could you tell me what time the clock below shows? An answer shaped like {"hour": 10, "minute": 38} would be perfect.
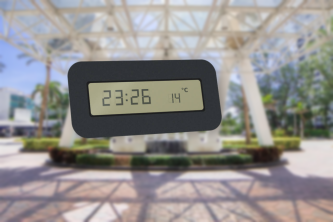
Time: {"hour": 23, "minute": 26}
